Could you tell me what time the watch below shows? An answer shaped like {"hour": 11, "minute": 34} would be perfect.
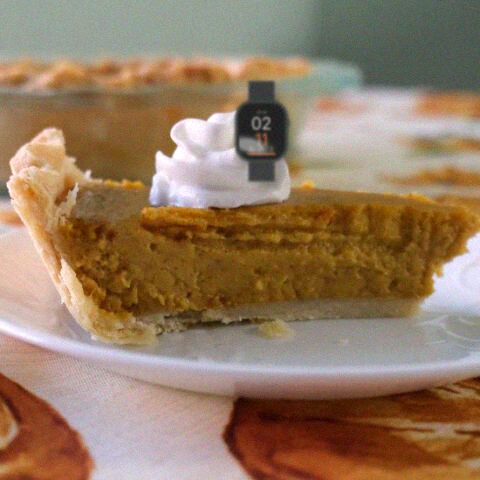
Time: {"hour": 2, "minute": 11}
